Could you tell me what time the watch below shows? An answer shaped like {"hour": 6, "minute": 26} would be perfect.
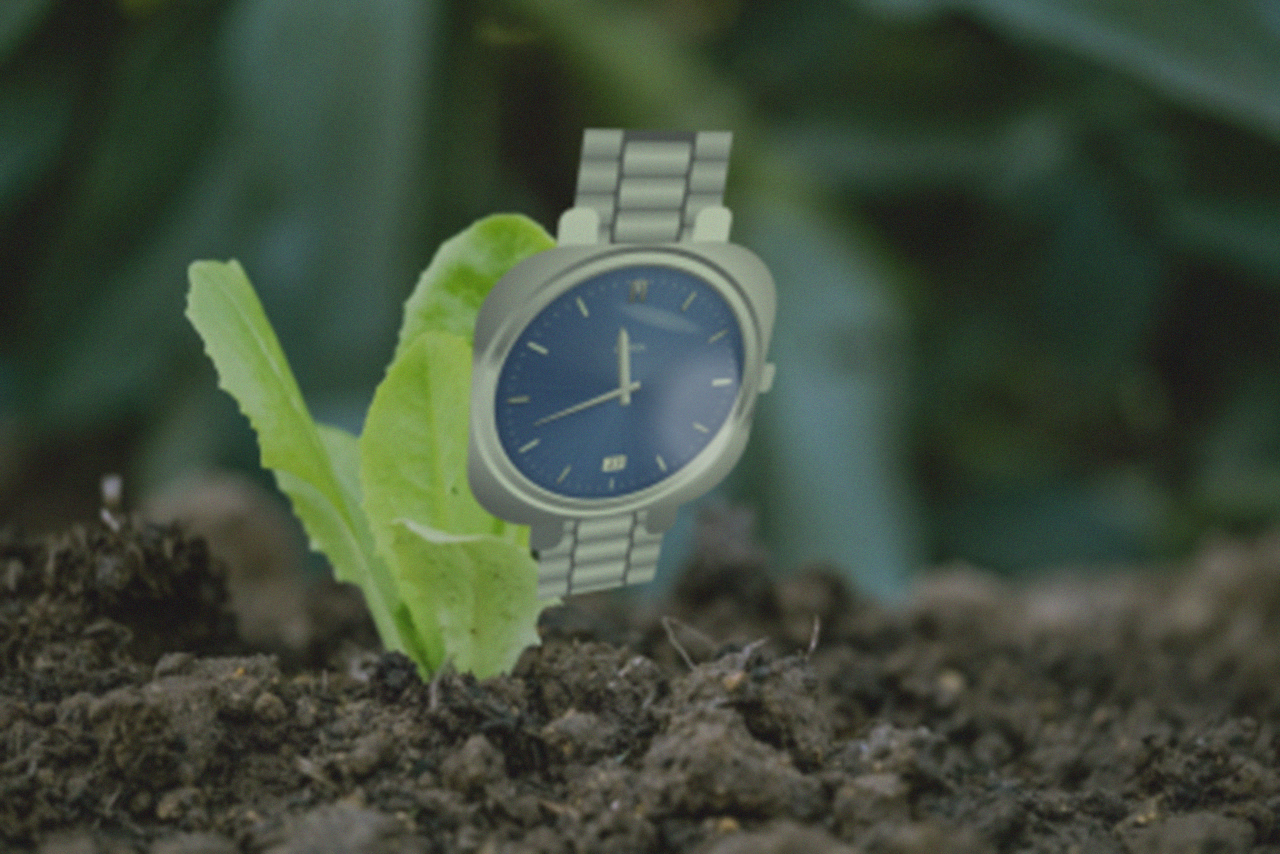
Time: {"hour": 11, "minute": 42}
